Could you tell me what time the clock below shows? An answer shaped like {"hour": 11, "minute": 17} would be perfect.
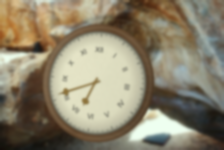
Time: {"hour": 6, "minute": 41}
